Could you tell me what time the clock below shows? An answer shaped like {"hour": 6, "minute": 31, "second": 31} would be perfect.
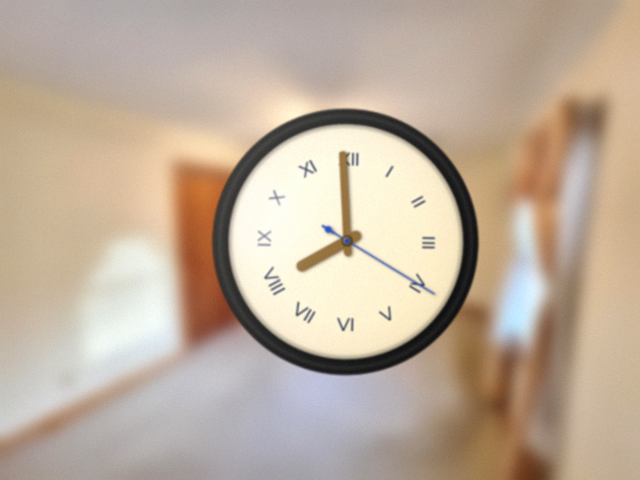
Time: {"hour": 7, "minute": 59, "second": 20}
